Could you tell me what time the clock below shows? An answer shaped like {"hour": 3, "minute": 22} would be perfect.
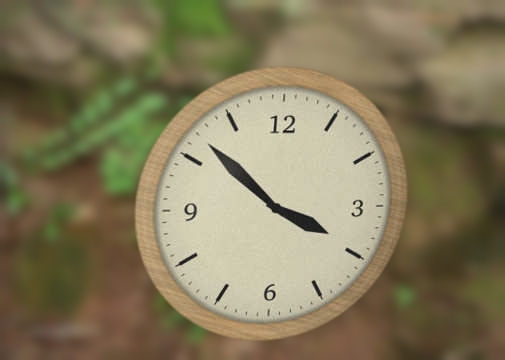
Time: {"hour": 3, "minute": 52}
